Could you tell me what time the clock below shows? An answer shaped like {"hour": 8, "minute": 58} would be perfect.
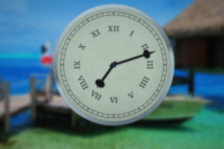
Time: {"hour": 7, "minute": 12}
